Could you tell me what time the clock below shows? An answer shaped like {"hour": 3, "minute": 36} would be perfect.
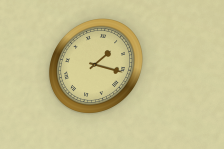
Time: {"hour": 1, "minute": 16}
